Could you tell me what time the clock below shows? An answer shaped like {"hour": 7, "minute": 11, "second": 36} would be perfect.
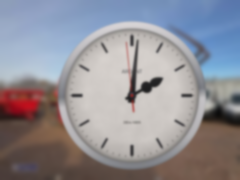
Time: {"hour": 2, "minute": 0, "second": 59}
